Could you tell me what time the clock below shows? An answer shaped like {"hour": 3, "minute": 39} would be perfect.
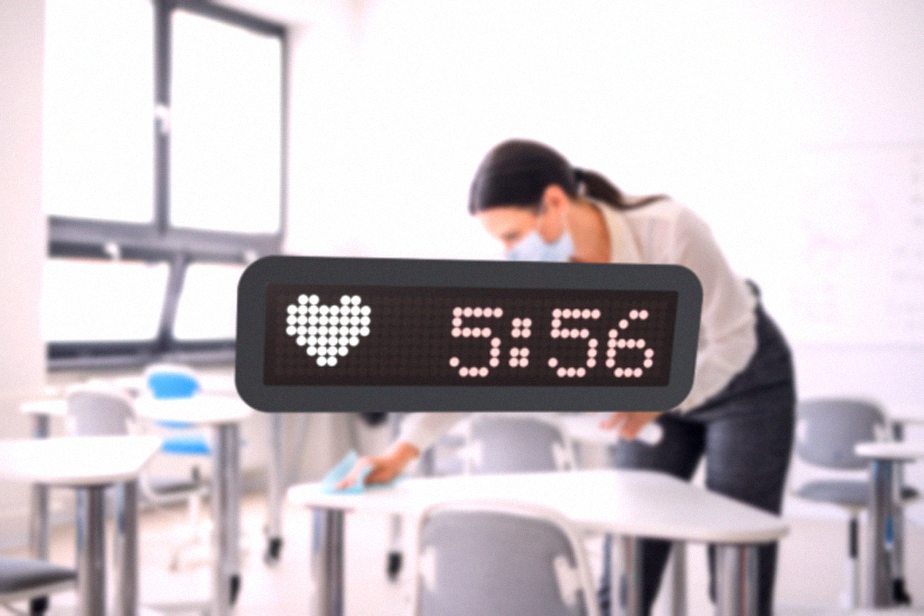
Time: {"hour": 5, "minute": 56}
